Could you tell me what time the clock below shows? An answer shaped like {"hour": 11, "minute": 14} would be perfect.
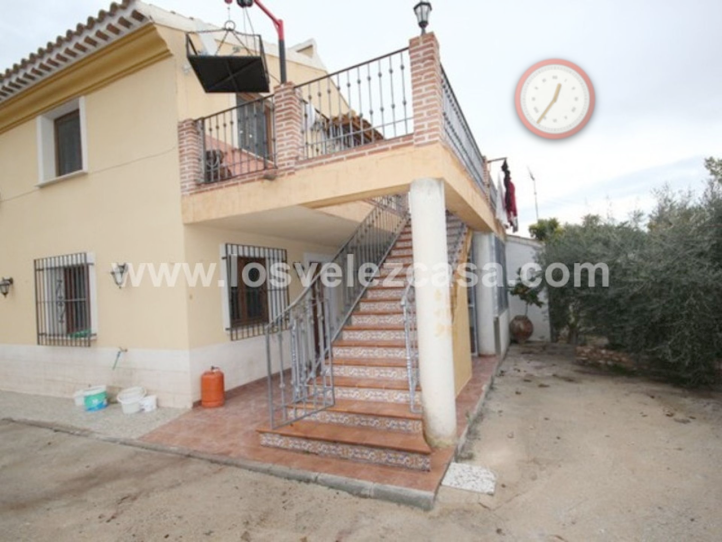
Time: {"hour": 12, "minute": 36}
